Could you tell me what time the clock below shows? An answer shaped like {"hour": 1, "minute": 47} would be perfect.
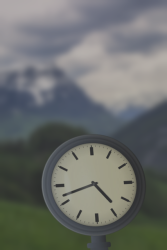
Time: {"hour": 4, "minute": 42}
